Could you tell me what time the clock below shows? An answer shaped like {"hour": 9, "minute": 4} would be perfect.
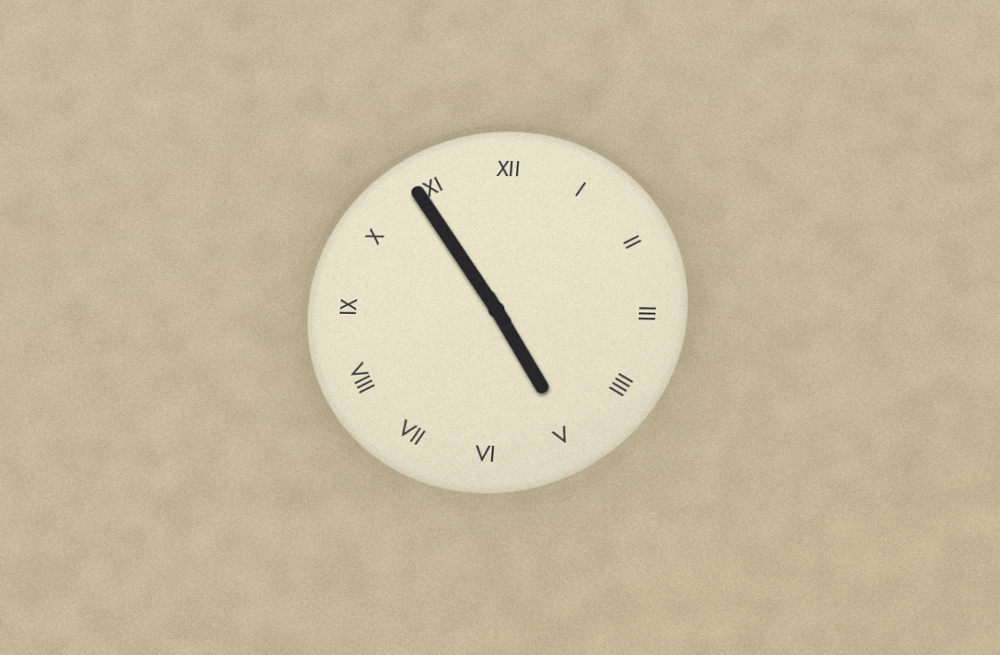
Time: {"hour": 4, "minute": 54}
